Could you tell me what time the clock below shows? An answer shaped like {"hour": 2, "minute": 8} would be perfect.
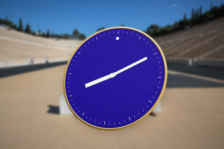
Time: {"hour": 8, "minute": 10}
